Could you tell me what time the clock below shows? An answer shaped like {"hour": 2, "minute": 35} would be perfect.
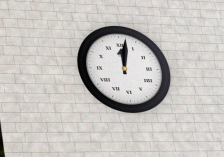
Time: {"hour": 12, "minute": 2}
